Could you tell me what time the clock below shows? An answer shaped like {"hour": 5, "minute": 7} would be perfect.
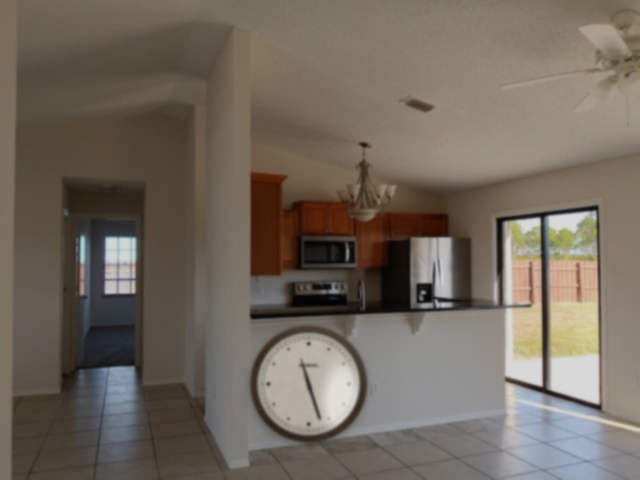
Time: {"hour": 11, "minute": 27}
